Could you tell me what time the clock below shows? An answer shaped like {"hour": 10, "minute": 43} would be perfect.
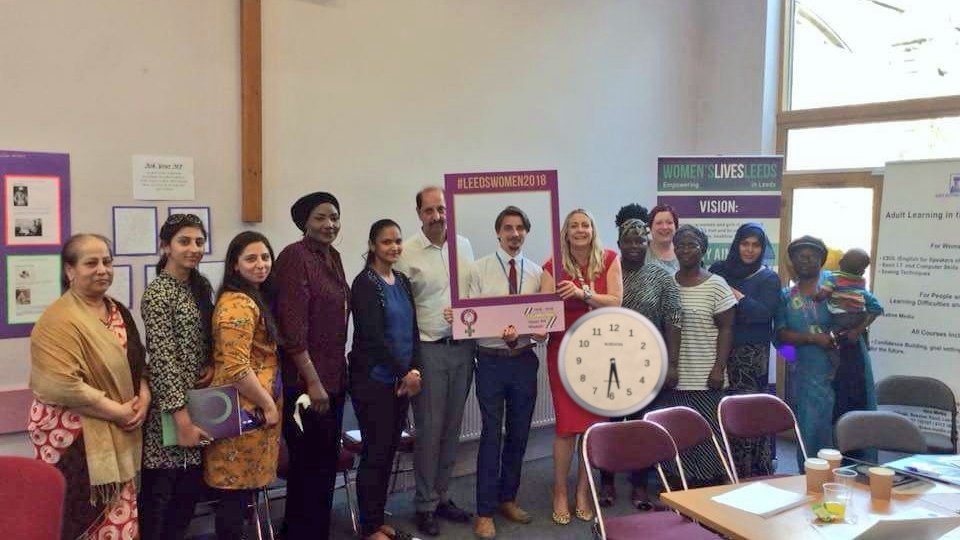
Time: {"hour": 5, "minute": 31}
